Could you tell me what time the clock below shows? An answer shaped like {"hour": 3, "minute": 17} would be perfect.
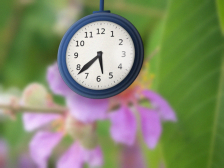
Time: {"hour": 5, "minute": 38}
